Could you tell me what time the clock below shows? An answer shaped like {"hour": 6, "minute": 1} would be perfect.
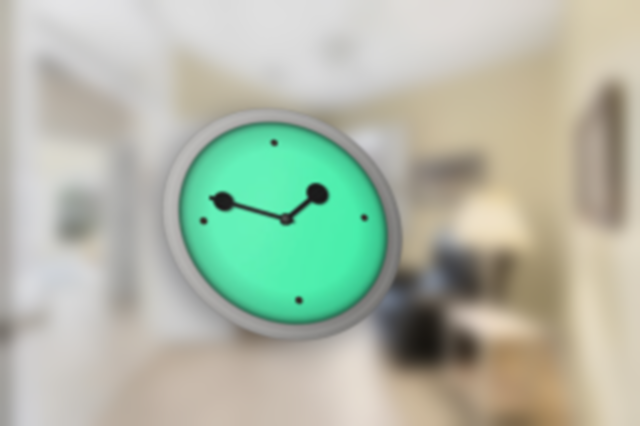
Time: {"hour": 1, "minute": 48}
